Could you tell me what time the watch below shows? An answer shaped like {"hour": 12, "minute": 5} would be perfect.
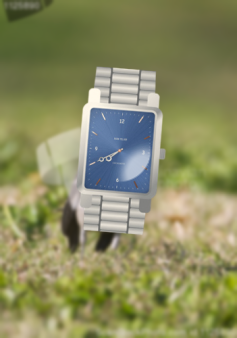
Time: {"hour": 7, "minute": 40}
